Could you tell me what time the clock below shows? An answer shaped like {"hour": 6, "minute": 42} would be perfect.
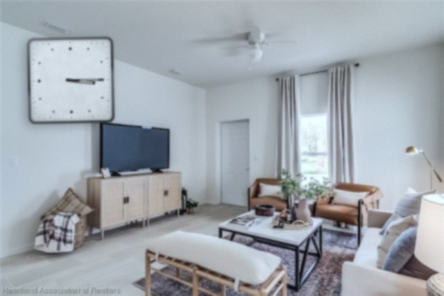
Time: {"hour": 3, "minute": 15}
